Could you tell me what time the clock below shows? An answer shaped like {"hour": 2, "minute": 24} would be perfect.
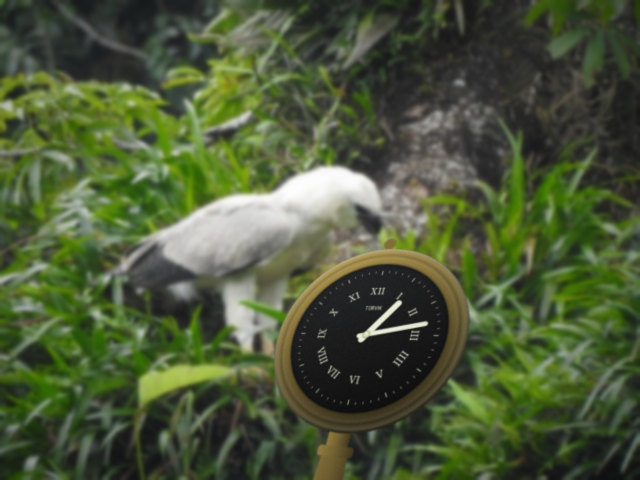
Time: {"hour": 1, "minute": 13}
